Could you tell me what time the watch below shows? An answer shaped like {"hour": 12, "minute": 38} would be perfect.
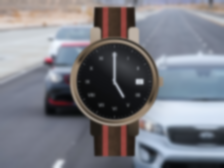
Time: {"hour": 5, "minute": 0}
